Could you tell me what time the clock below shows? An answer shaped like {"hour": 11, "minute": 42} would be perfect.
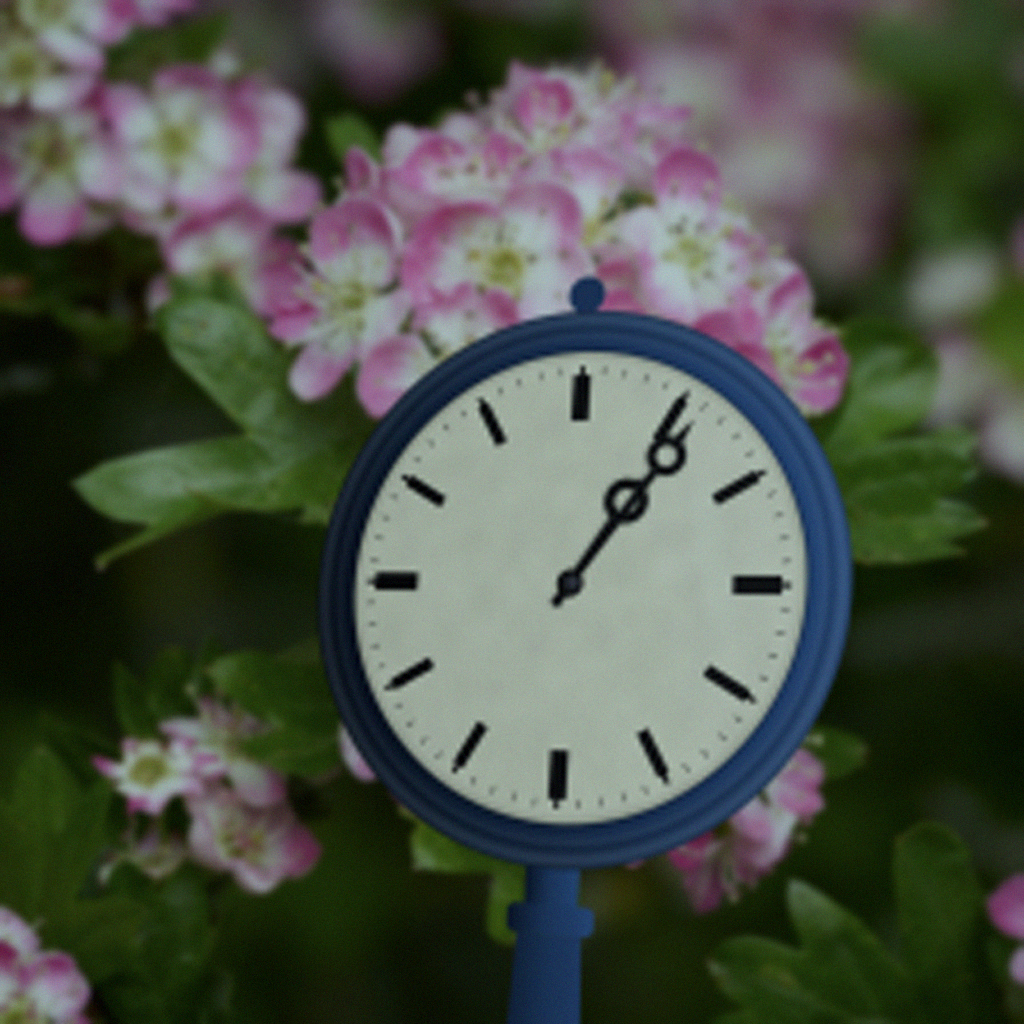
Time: {"hour": 1, "minute": 6}
